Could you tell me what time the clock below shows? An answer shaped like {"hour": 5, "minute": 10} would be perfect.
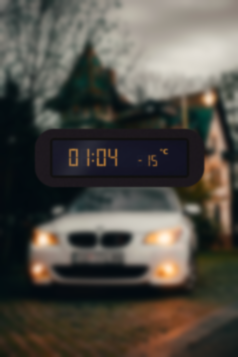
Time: {"hour": 1, "minute": 4}
